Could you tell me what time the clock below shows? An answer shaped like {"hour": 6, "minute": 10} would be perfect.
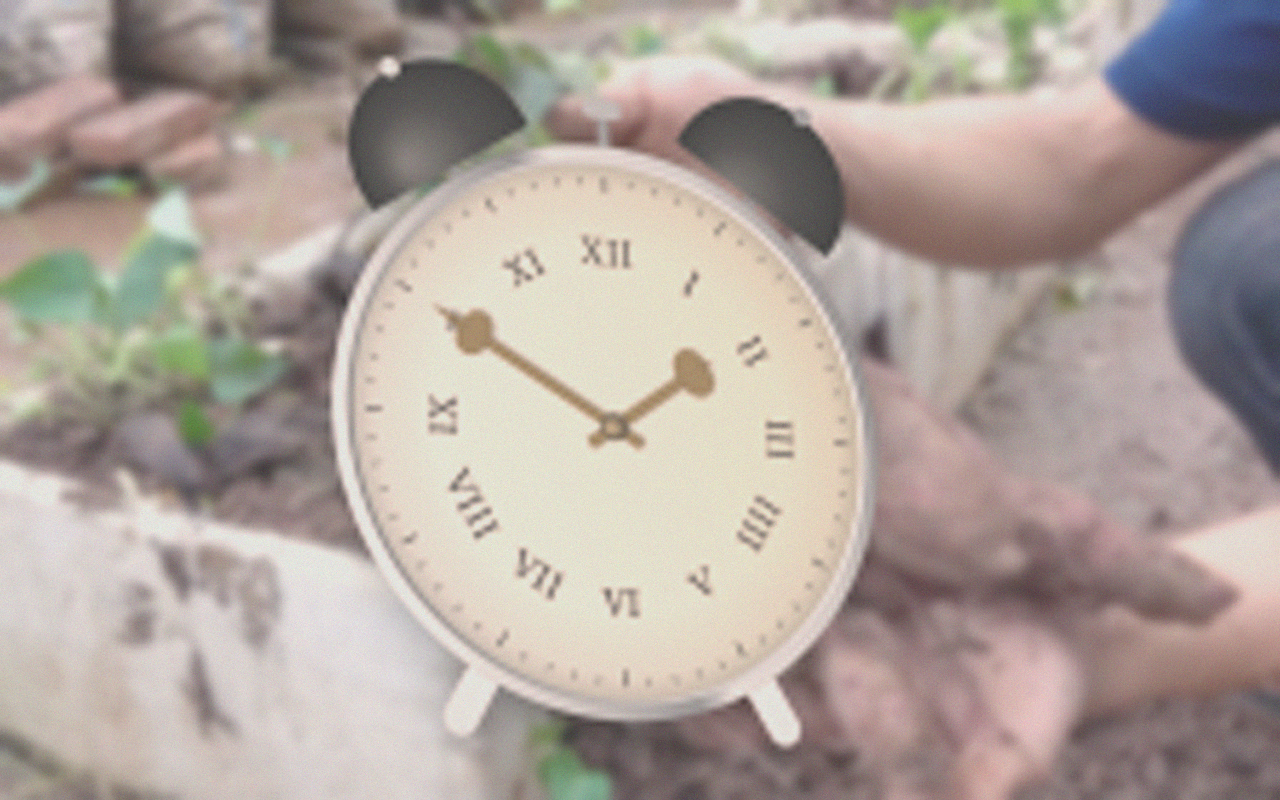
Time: {"hour": 1, "minute": 50}
